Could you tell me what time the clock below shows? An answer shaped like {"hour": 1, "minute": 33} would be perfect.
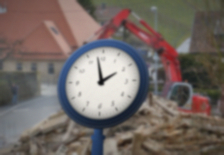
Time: {"hour": 1, "minute": 58}
